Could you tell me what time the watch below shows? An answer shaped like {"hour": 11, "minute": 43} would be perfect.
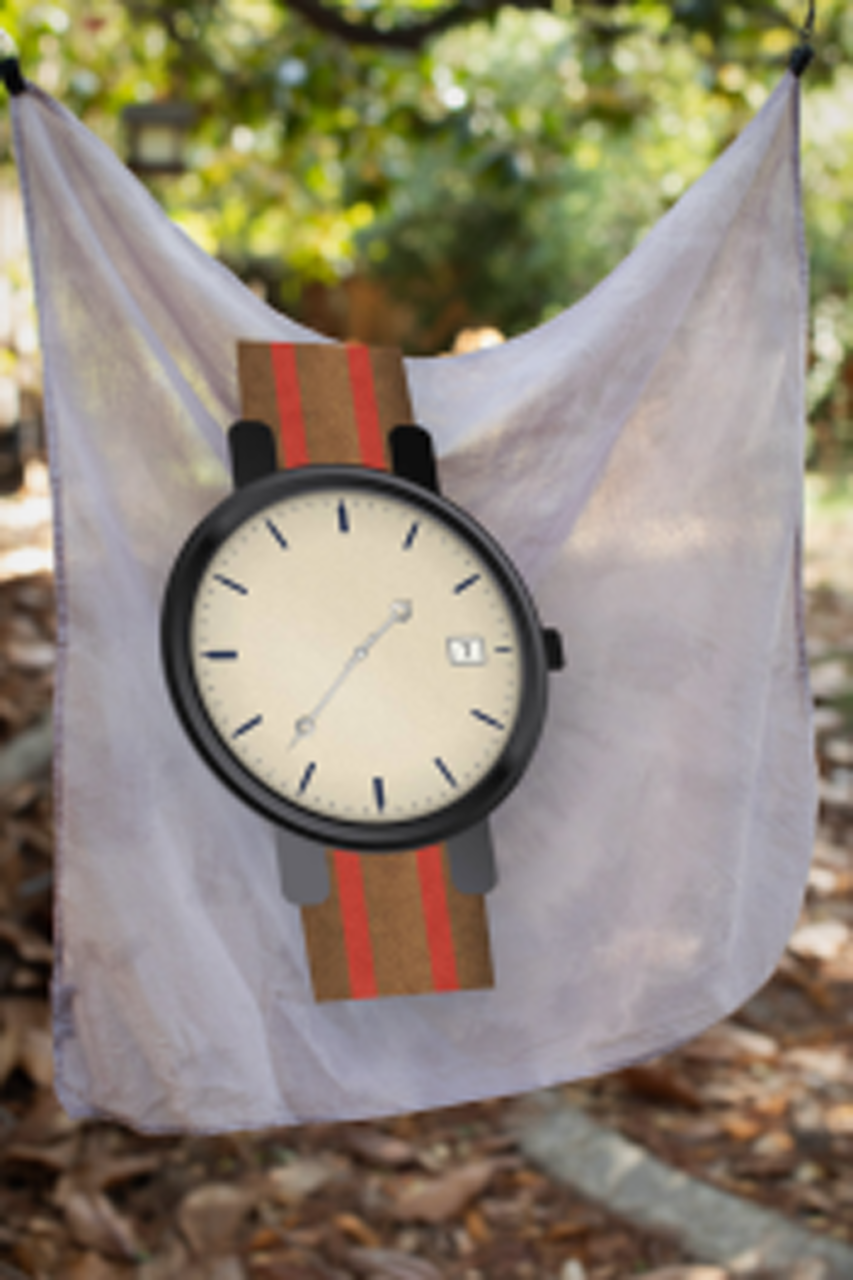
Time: {"hour": 1, "minute": 37}
